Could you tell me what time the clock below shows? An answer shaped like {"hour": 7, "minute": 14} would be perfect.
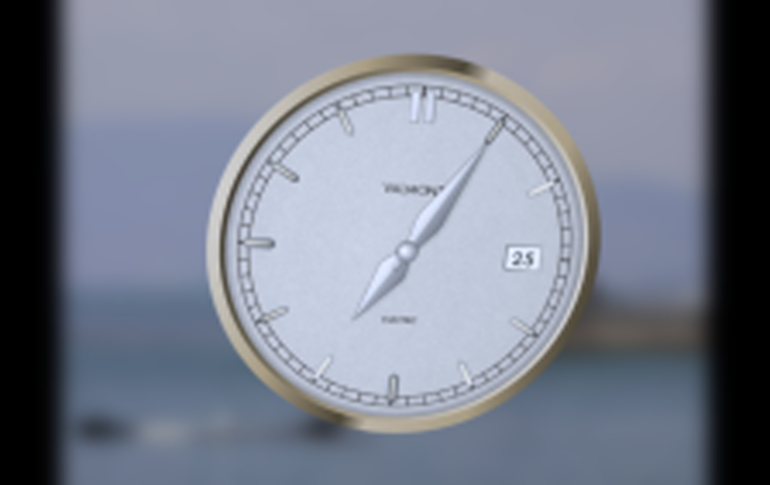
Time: {"hour": 7, "minute": 5}
